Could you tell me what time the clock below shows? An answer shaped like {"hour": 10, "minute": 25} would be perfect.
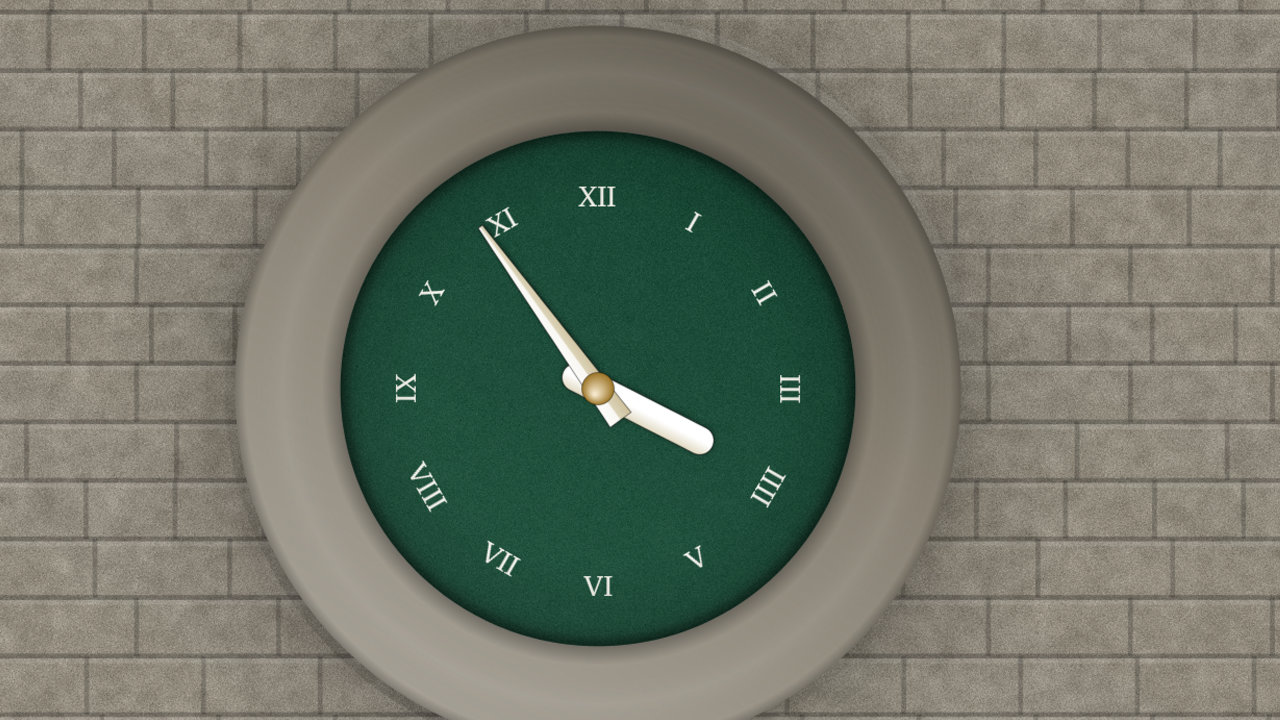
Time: {"hour": 3, "minute": 54}
